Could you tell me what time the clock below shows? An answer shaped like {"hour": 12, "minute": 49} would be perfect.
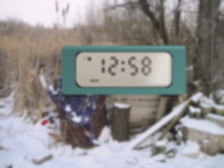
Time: {"hour": 12, "minute": 58}
